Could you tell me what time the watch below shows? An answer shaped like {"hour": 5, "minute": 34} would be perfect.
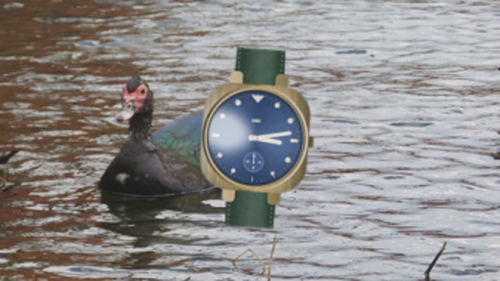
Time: {"hour": 3, "minute": 13}
